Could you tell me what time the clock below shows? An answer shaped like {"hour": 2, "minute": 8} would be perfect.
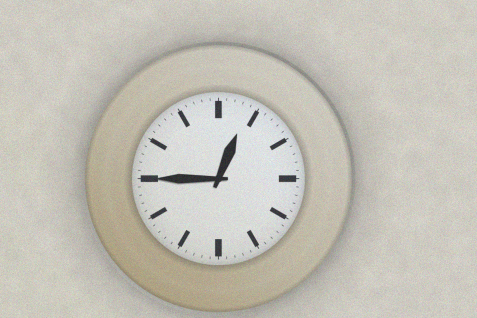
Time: {"hour": 12, "minute": 45}
